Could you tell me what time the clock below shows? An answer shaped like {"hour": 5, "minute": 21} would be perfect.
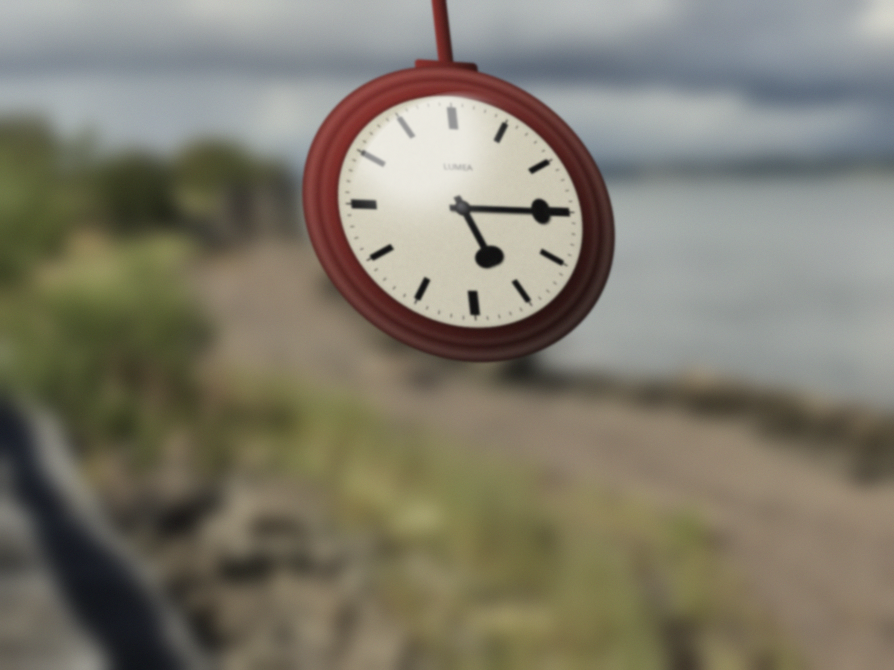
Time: {"hour": 5, "minute": 15}
